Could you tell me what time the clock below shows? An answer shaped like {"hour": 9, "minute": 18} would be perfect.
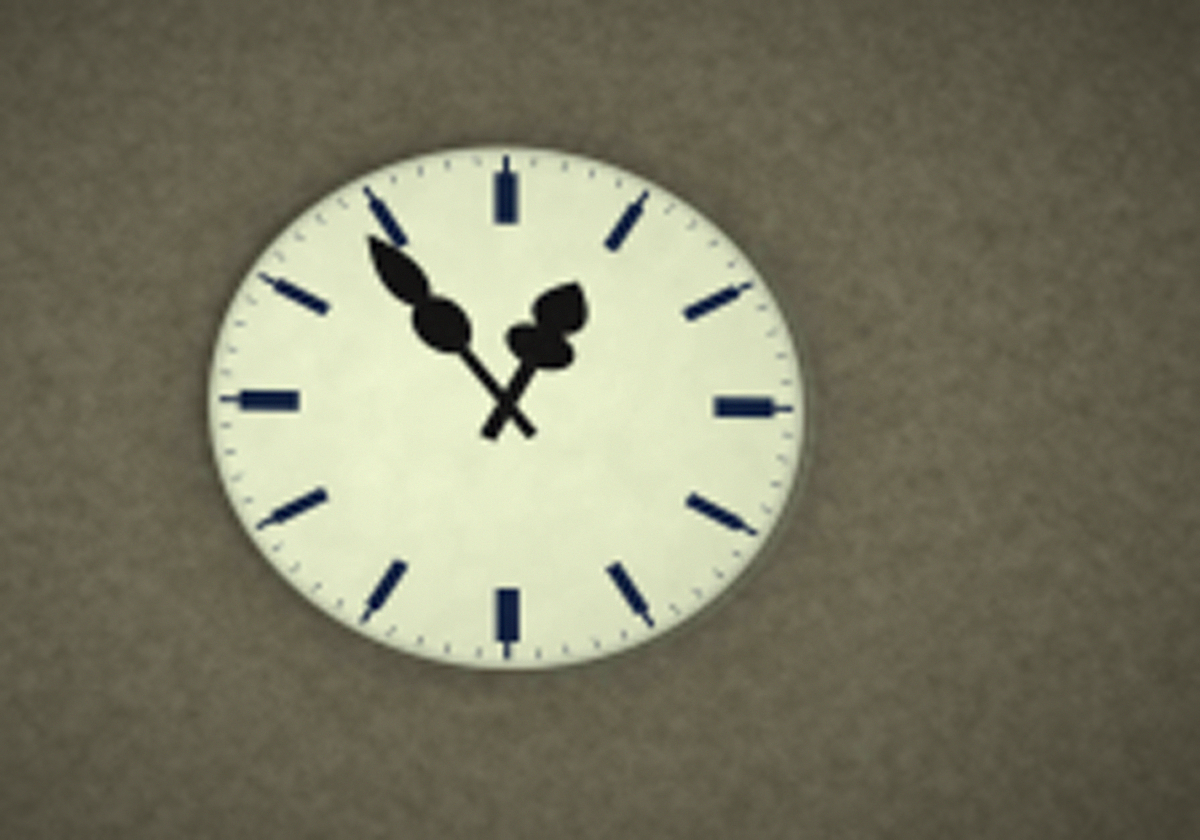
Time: {"hour": 12, "minute": 54}
